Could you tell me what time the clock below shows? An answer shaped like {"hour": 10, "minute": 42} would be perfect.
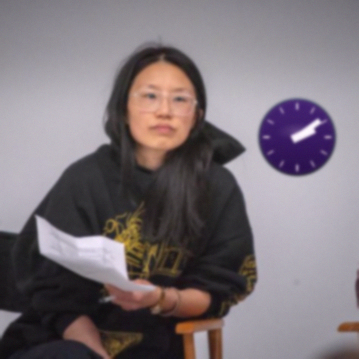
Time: {"hour": 2, "minute": 9}
